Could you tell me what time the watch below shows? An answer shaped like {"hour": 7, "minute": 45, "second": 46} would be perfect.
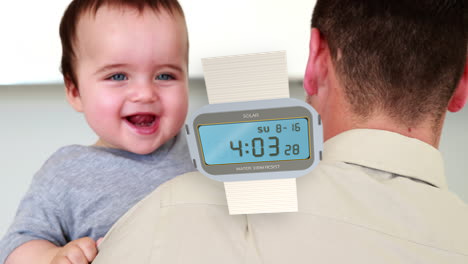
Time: {"hour": 4, "minute": 3, "second": 28}
